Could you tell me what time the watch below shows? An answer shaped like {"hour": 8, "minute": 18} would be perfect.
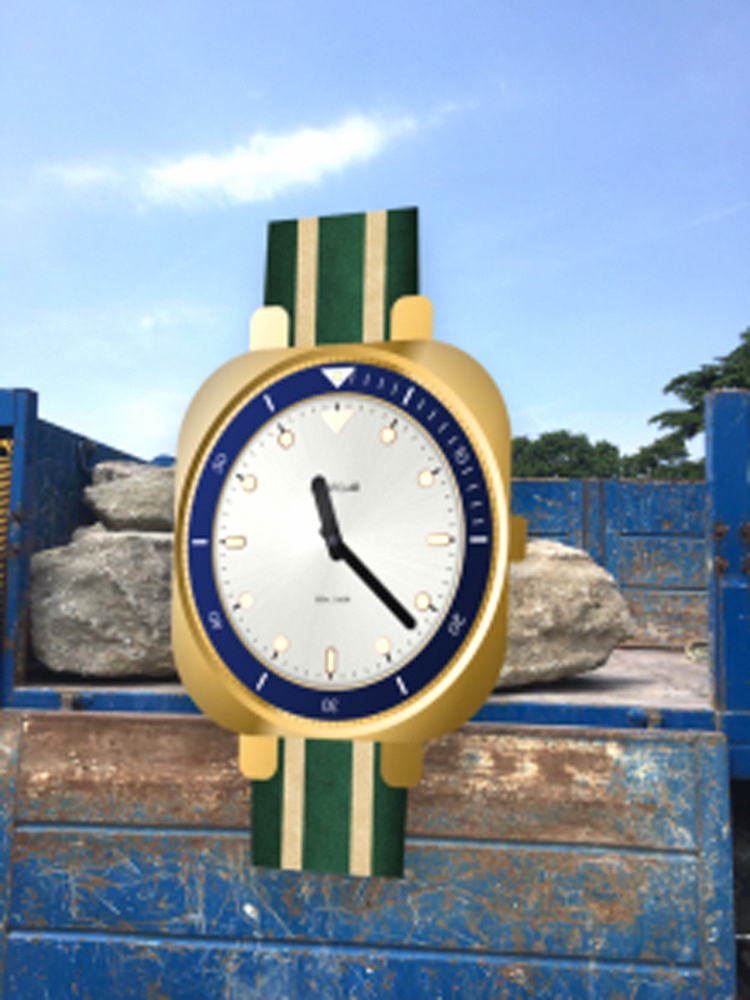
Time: {"hour": 11, "minute": 22}
